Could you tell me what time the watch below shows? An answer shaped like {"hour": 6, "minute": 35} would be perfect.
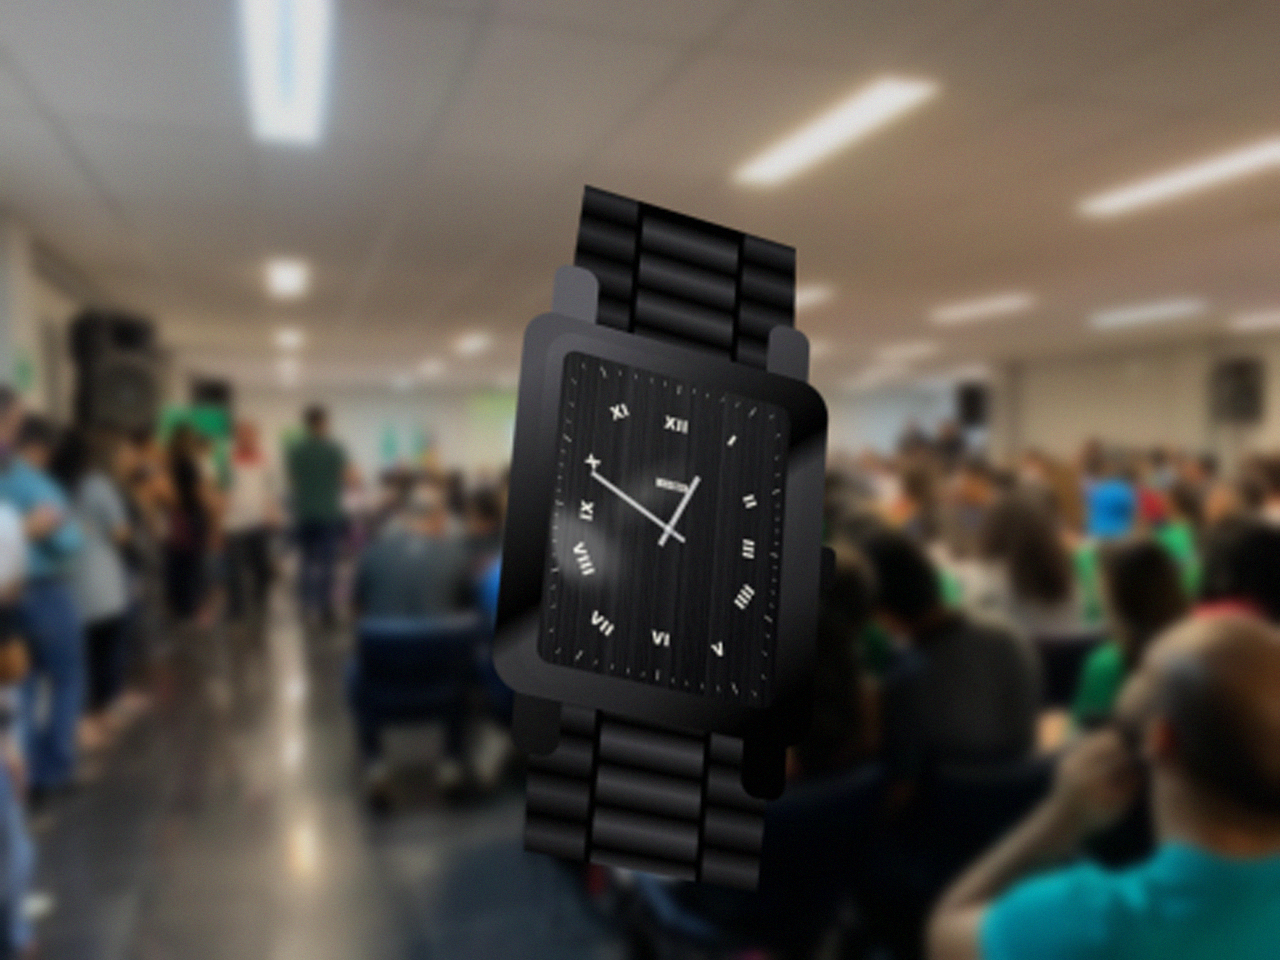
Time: {"hour": 12, "minute": 49}
